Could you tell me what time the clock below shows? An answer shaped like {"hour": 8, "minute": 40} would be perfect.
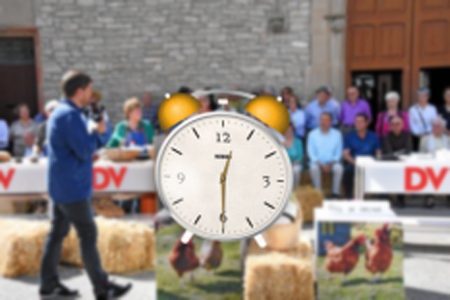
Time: {"hour": 12, "minute": 30}
